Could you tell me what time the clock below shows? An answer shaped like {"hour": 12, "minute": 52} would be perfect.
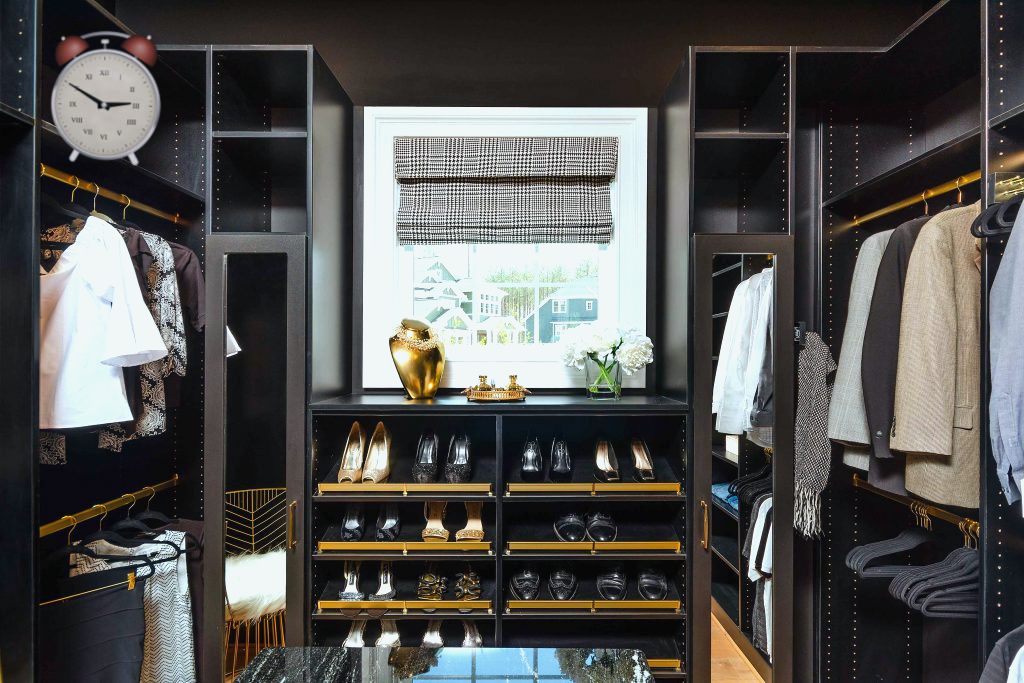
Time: {"hour": 2, "minute": 50}
